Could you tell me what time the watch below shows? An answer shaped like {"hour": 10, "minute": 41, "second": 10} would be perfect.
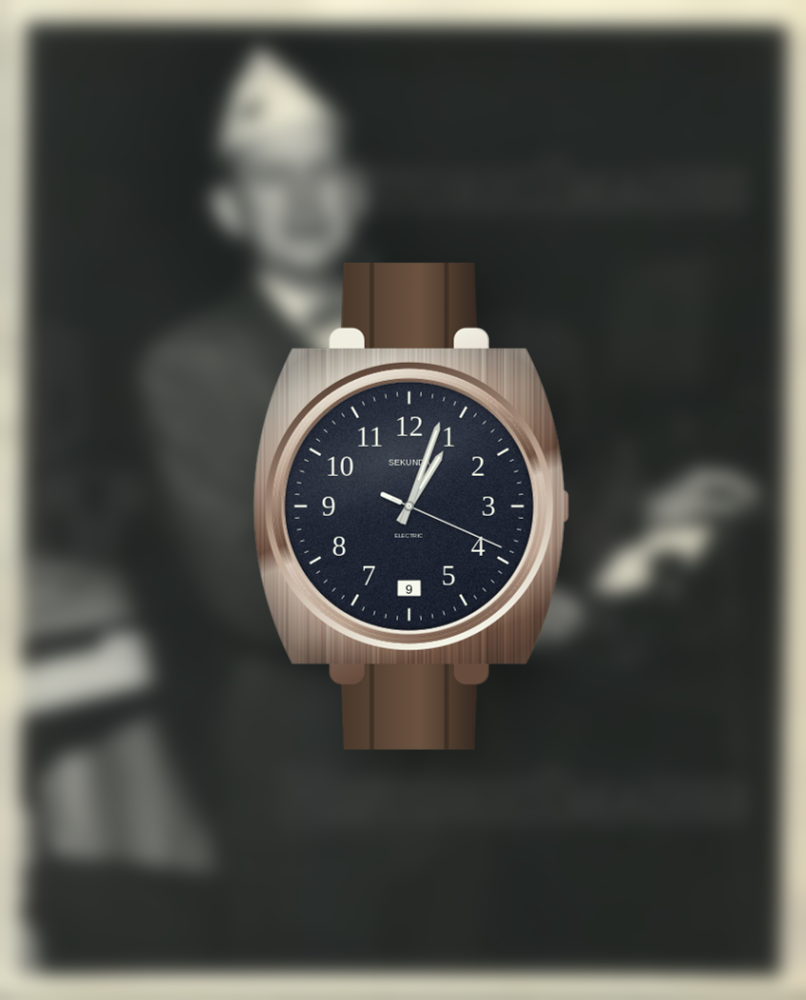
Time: {"hour": 1, "minute": 3, "second": 19}
